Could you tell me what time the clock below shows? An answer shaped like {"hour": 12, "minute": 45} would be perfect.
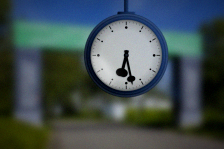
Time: {"hour": 6, "minute": 28}
